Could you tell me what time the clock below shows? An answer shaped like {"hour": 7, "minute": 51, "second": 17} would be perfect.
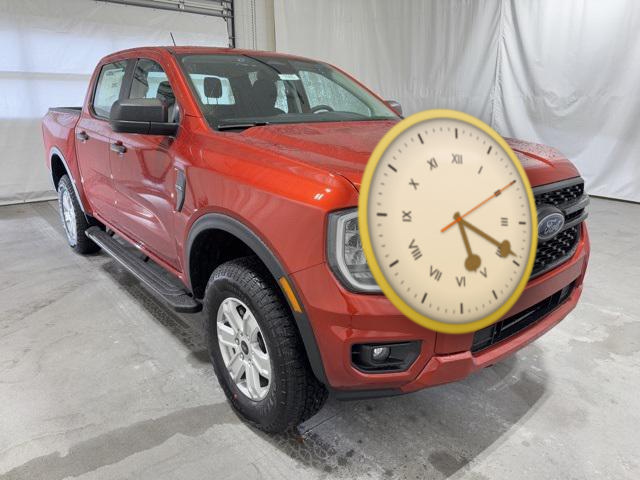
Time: {"hour": 5, "minute": 19, "second": 10}
